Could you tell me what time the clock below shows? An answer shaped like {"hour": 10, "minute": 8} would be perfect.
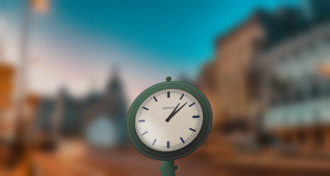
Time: {"hour": 1, "minute": 8}
